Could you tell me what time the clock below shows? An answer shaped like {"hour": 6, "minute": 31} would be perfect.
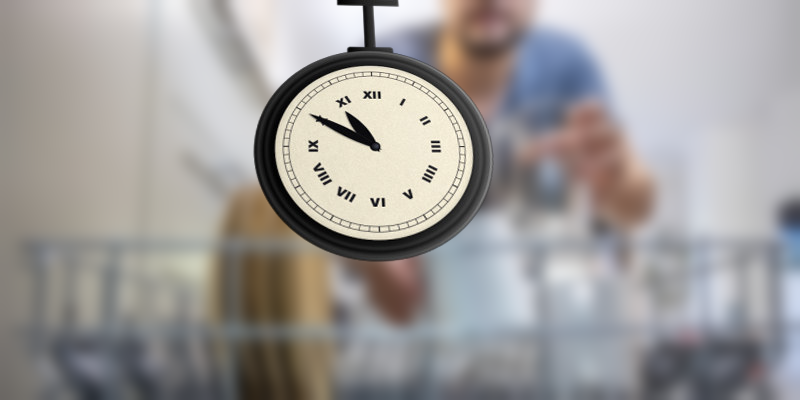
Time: {"hour": 10, "minute": 50}
